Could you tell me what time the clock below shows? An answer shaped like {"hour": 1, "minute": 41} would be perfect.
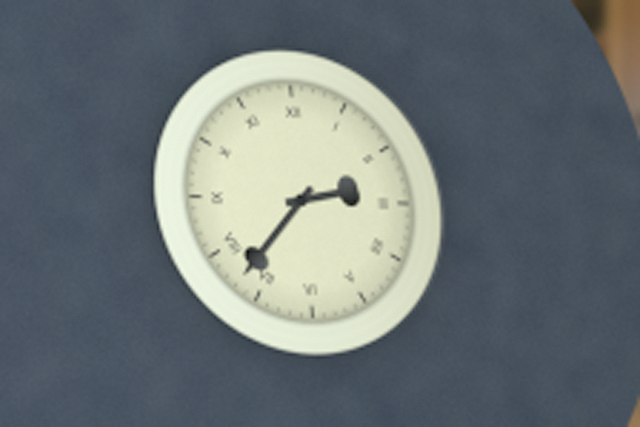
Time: {"hour": 2, "minute": 37}
